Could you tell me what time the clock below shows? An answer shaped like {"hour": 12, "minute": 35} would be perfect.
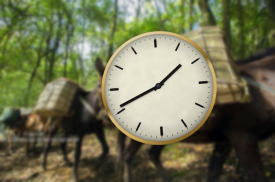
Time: {"hour": 1, "minute": 41}
